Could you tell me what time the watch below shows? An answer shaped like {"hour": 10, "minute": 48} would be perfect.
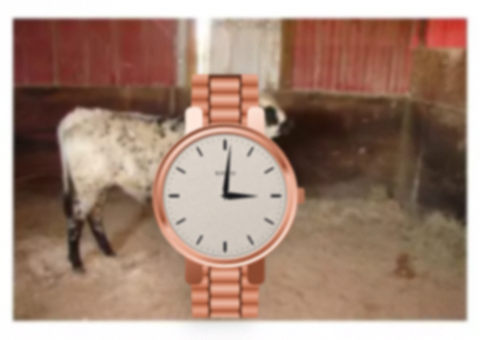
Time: {"hour": 3, "minute": 1}
